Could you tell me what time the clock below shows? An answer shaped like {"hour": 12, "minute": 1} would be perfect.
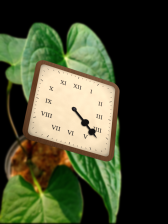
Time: {"hour": 4, "minute": 22}
